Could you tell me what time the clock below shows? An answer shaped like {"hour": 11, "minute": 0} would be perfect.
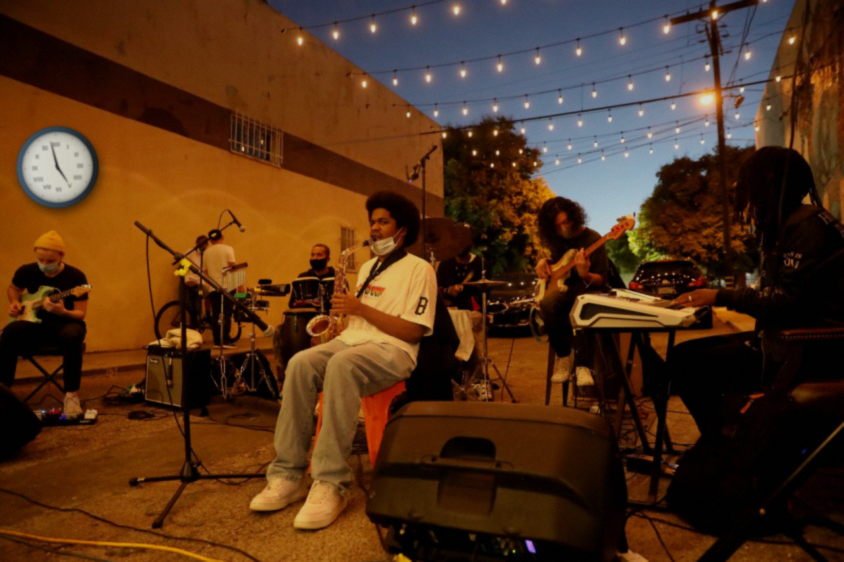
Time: {"hour": 4, "minute": 58}
